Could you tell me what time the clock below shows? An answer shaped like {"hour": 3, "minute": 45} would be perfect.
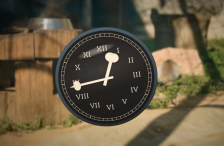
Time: {"hour": 12, "minute": 44}
